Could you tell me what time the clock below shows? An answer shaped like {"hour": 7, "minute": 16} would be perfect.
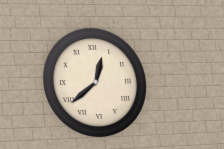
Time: {"hour": 12, "minute": 39}
